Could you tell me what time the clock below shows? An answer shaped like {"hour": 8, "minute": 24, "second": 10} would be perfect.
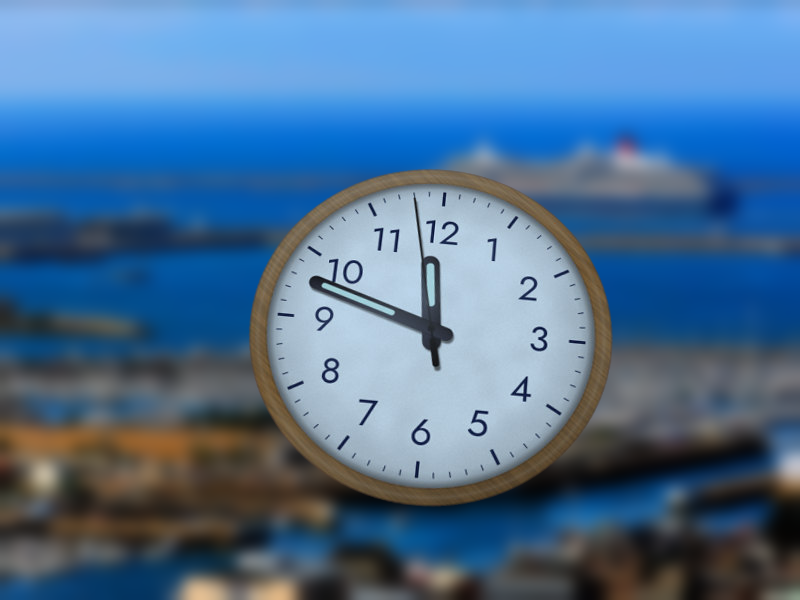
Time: {"hour": 11, "minute": 47, "second": 58}
